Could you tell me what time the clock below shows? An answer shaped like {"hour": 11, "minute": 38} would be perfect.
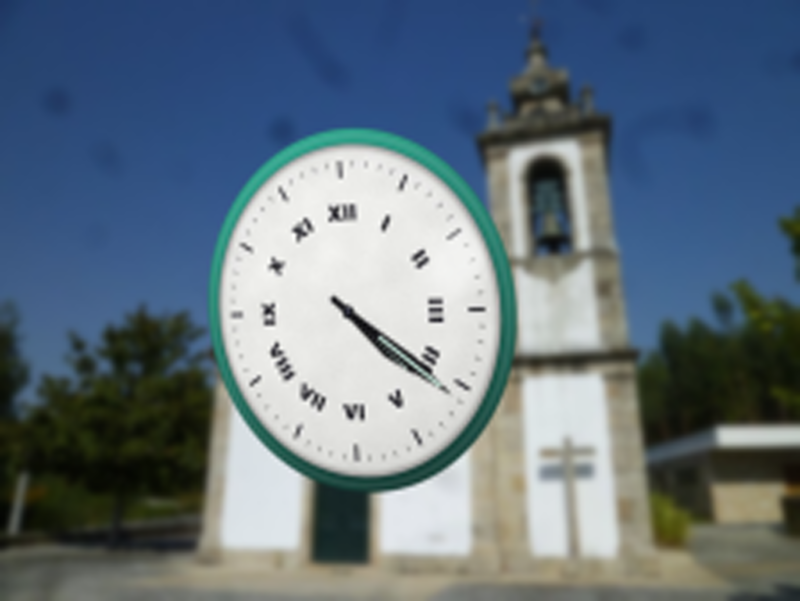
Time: {"hour": 4, "minute": 21}
